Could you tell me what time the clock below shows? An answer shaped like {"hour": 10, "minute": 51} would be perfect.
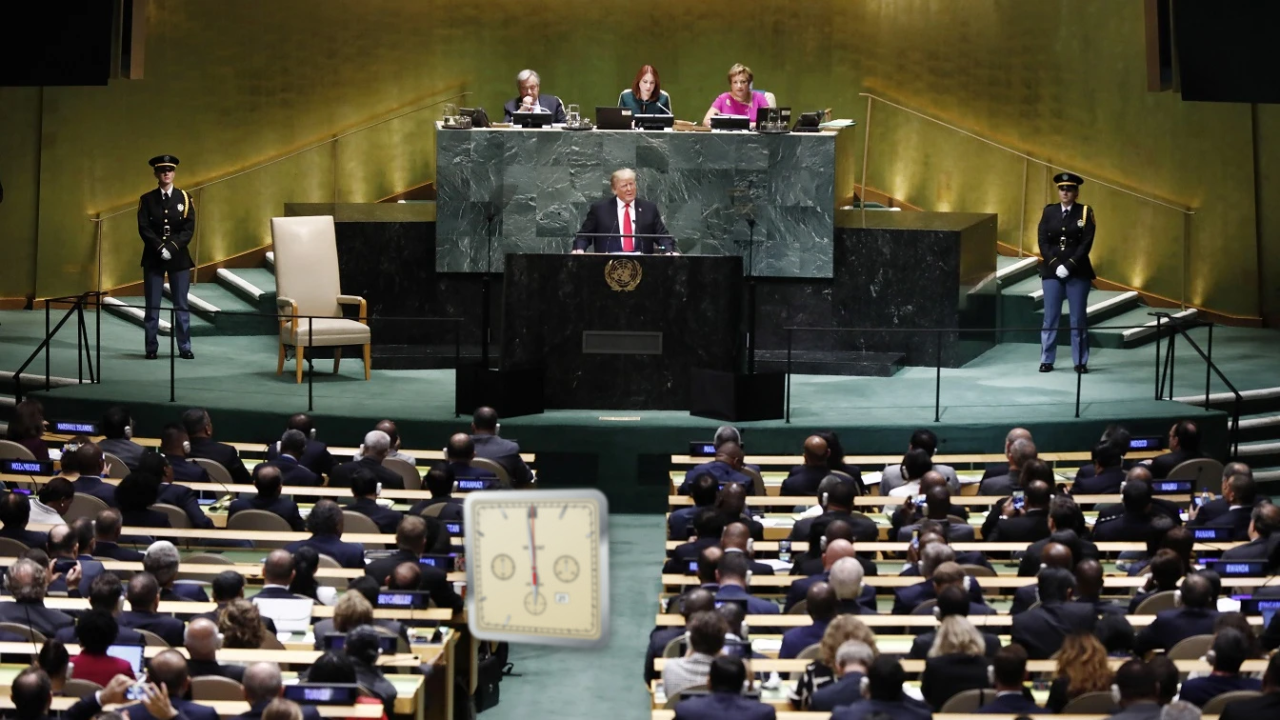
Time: {"hour": 5, "minute": 59}
